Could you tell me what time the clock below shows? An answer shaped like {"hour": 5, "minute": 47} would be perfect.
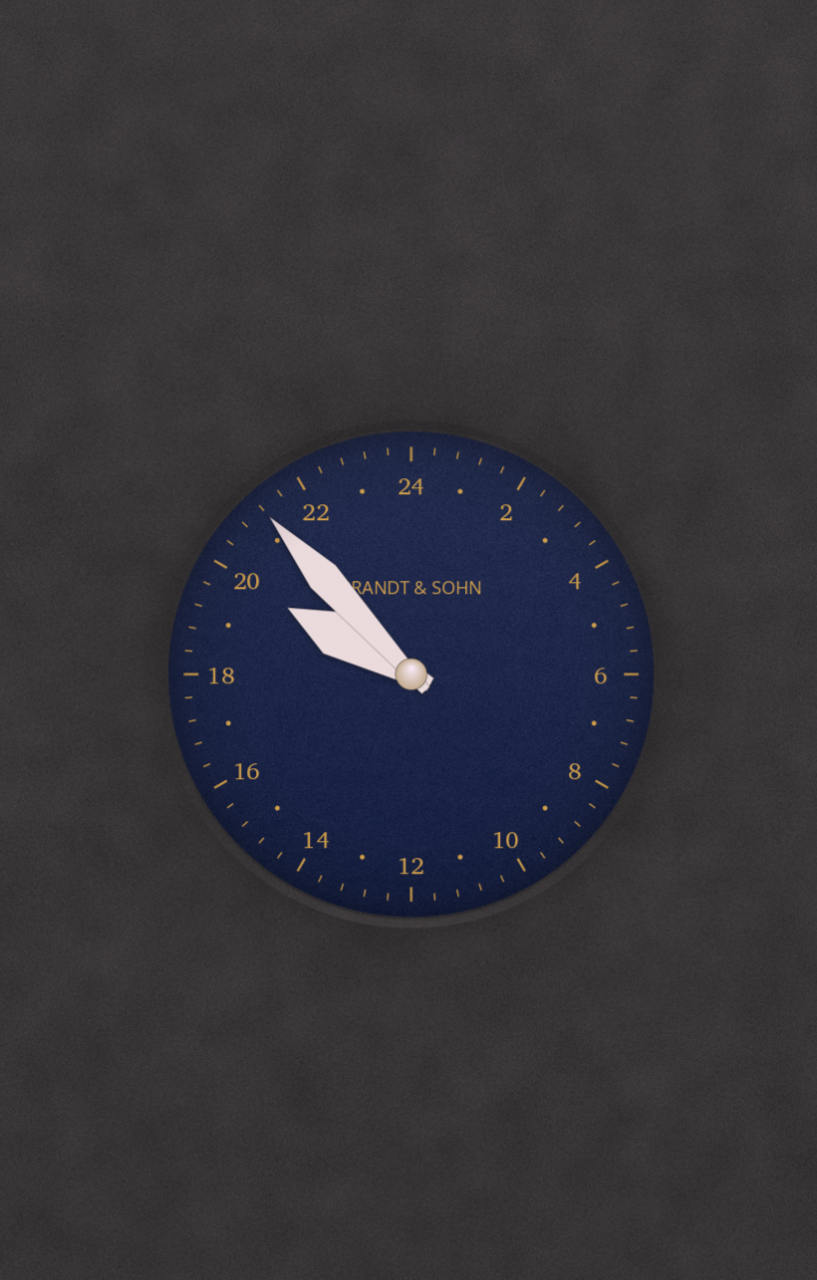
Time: {"hour": 19, "minute": 53}
